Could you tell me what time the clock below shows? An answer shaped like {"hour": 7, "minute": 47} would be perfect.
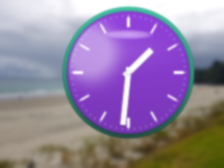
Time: {"hour": 1, "minute": 31}
